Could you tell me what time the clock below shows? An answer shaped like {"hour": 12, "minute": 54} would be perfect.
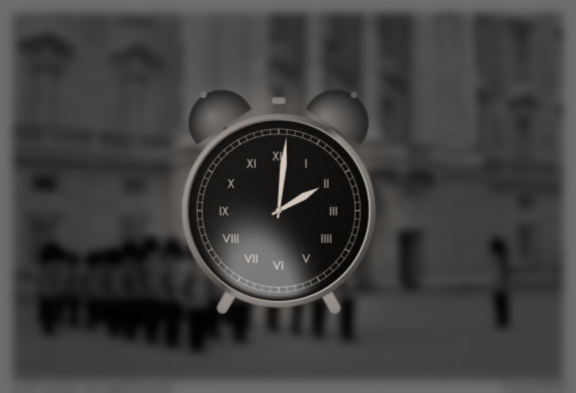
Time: {"hour": 2, "minute": 1}
